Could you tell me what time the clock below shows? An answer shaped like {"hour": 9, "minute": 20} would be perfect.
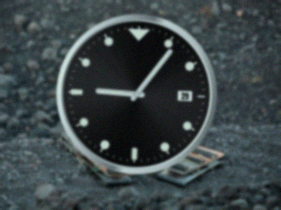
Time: {"hour": 9, "minute": 6}
